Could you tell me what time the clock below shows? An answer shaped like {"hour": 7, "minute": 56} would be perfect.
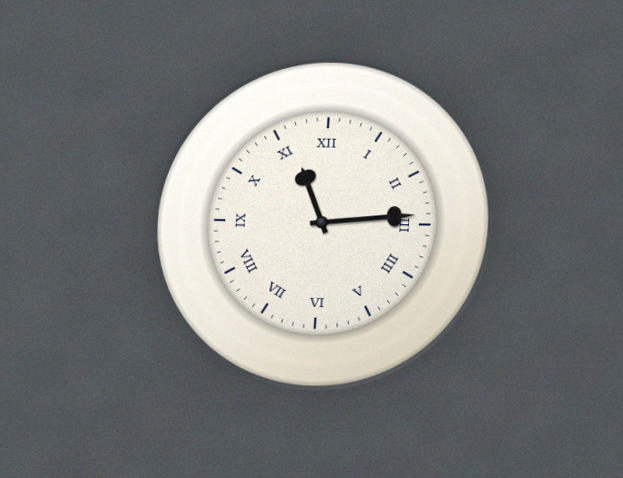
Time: {"hour": 11, "minute": 14}
